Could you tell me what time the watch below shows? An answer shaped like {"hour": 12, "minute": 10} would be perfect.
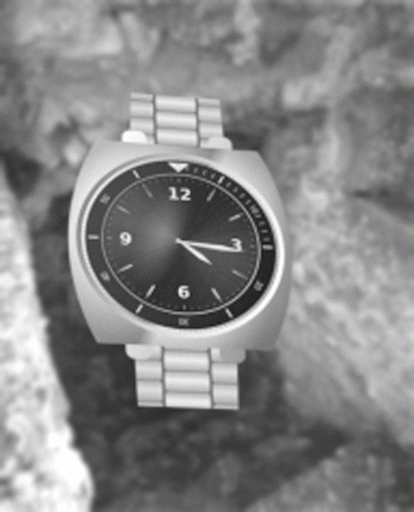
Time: {"hour": 4, "minute": 16}
